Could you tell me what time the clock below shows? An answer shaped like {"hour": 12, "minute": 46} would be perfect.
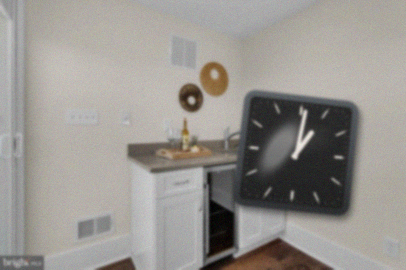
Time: {"hour": 1, "minute": 1}
